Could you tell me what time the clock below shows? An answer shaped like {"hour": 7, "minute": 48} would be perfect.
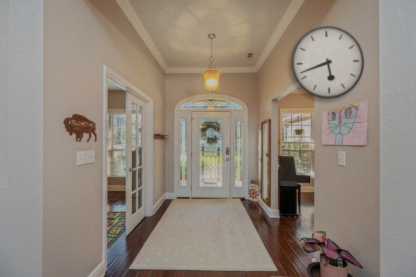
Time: {"hour": 5, "minute": 42}
